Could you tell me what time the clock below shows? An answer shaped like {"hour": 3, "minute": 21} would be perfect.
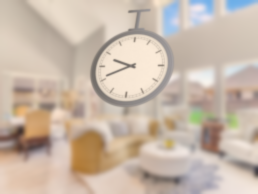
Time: {"hour": 9, "minute": 41}
